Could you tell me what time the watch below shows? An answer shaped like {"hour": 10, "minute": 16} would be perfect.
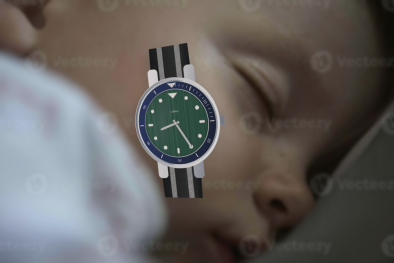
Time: {"hour": 8, "minute": 25}
